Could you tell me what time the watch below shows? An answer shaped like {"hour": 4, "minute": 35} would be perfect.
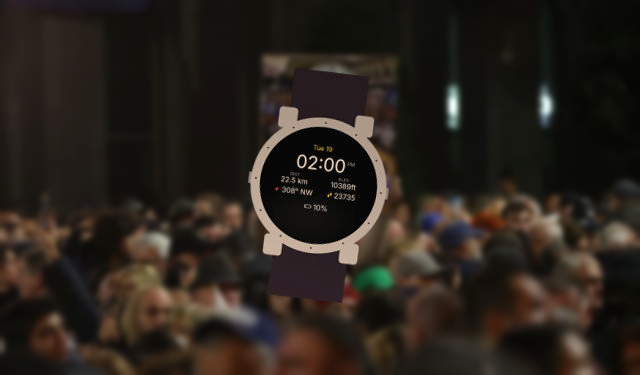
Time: {"hour": 2, "minute": 0}
